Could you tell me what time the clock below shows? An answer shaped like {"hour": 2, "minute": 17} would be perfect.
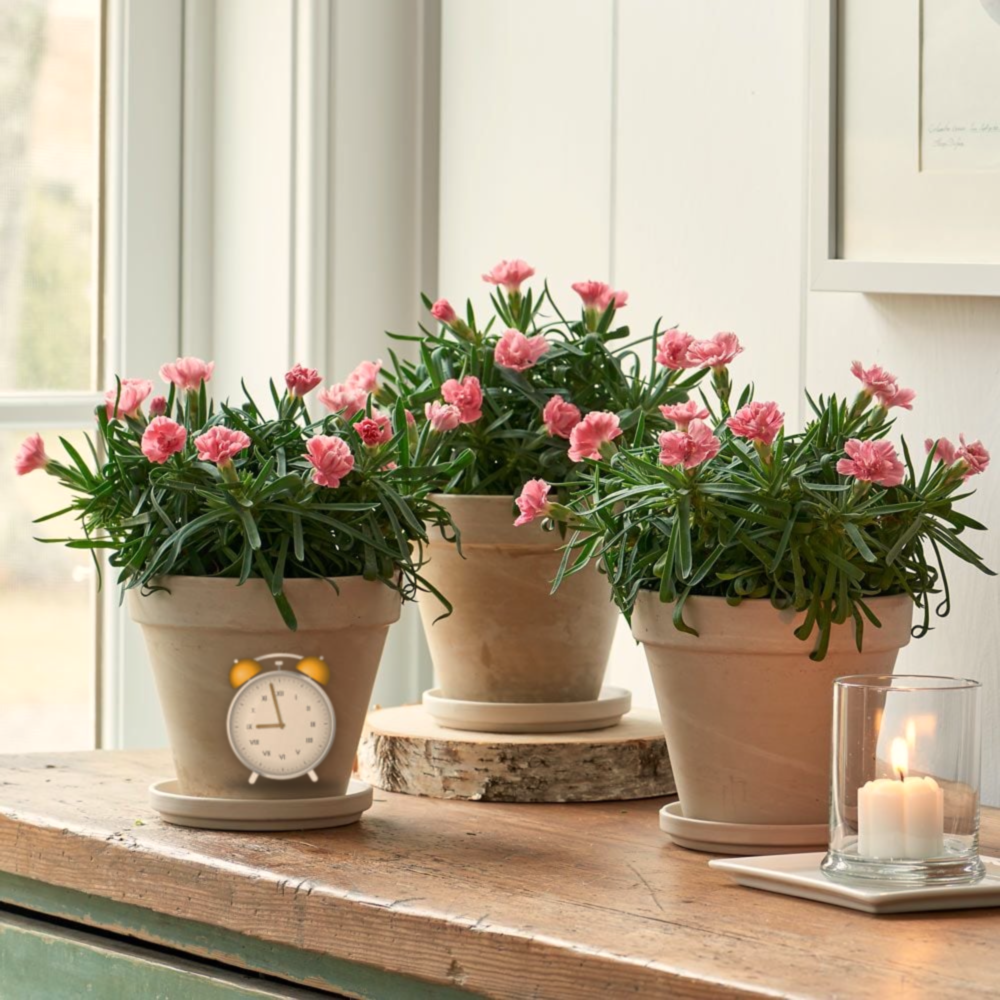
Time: {"hour": 8, "minute": 58}
